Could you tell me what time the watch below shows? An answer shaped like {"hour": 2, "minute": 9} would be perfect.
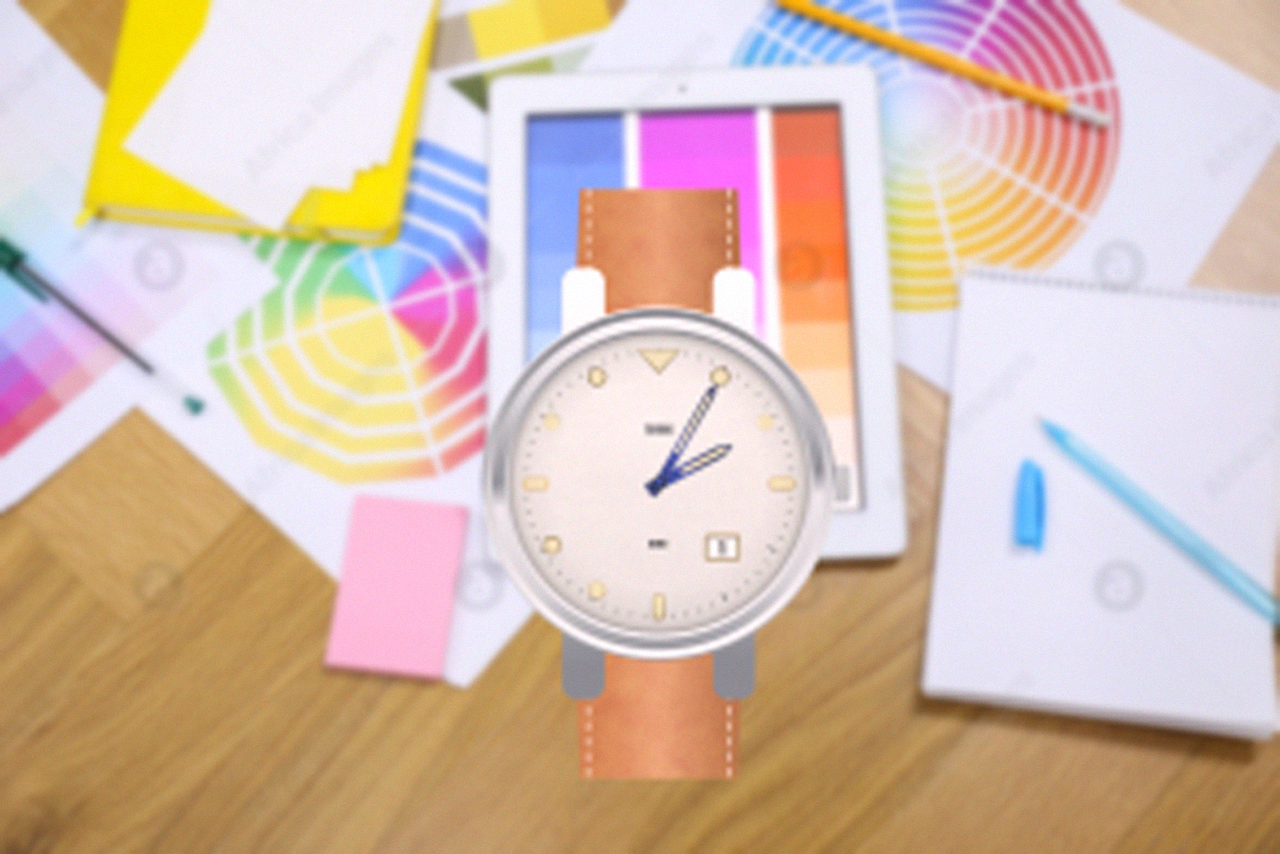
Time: {"hour": 2, "minute": 5}
